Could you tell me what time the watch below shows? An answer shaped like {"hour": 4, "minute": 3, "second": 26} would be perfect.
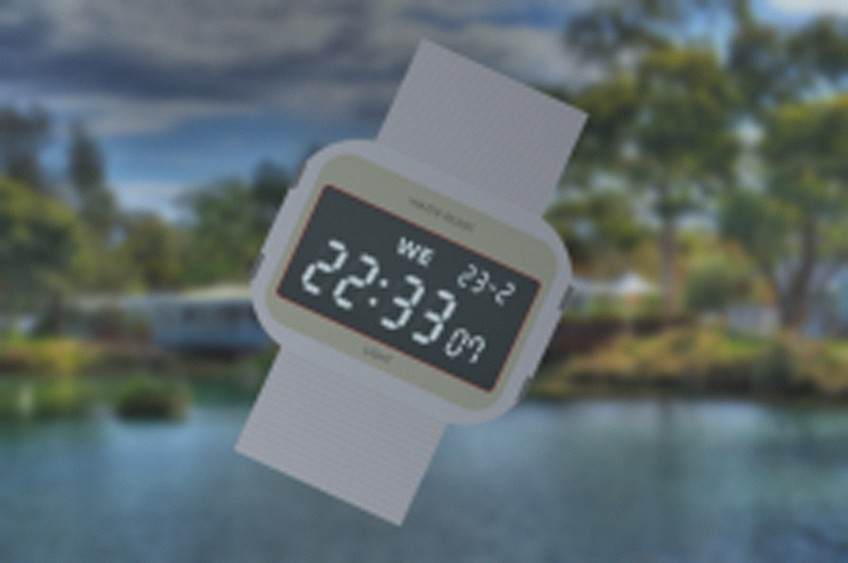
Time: {"hour": 22, "minute": 33, "second": 7}
